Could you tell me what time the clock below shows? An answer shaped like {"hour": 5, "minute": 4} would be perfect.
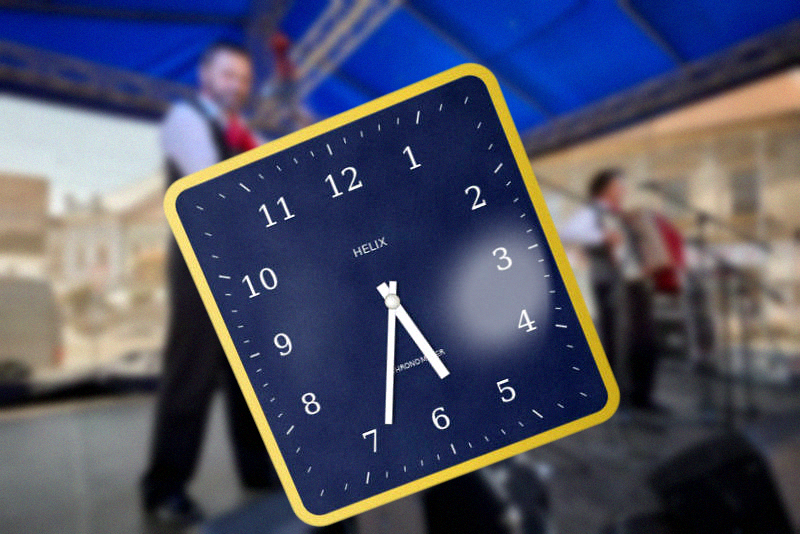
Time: {"hour": 5, "minute": 34}
